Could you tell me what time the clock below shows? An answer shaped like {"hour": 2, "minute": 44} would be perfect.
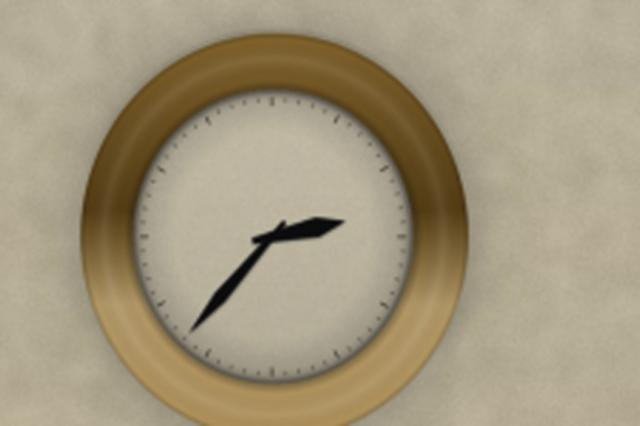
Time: {"hour": 2, "minute": 37}
